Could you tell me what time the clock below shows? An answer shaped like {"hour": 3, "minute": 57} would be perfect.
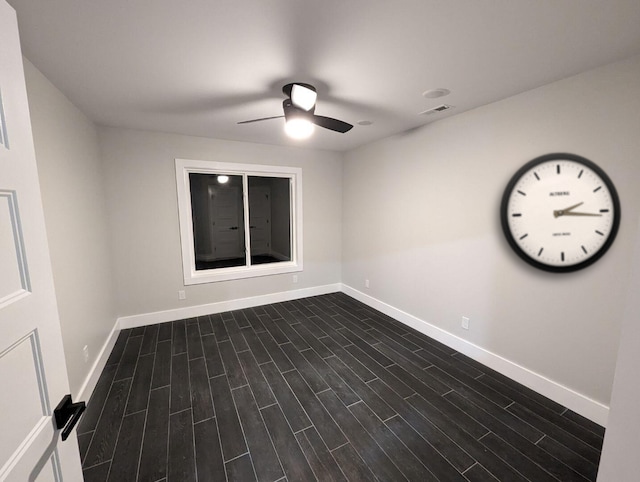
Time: {"hour": 2, "minute": 16}
